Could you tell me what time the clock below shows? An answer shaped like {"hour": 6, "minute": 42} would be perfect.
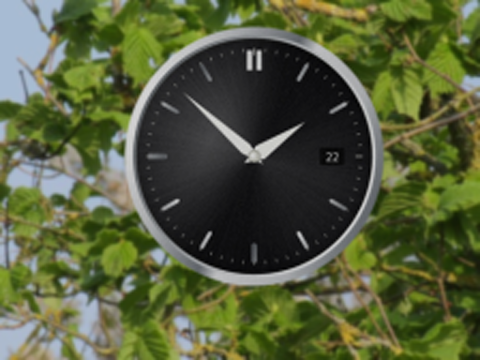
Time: {"hour": 1, "minute": 52}
